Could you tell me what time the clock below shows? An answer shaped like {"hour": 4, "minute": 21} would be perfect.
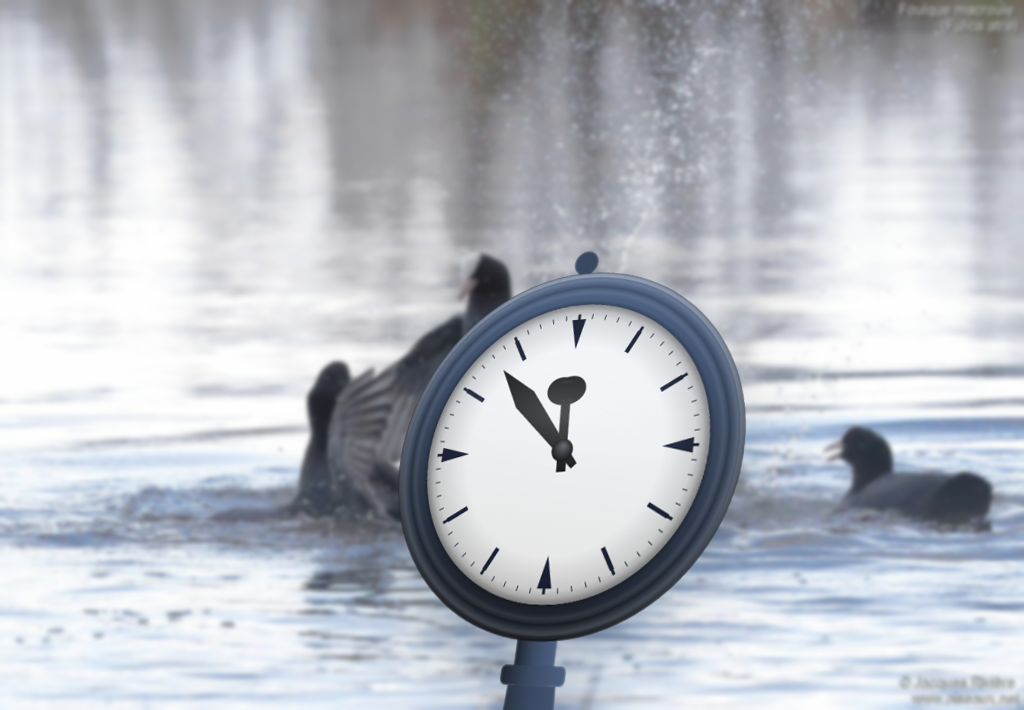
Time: {"hour": 11, "minute": 53}
